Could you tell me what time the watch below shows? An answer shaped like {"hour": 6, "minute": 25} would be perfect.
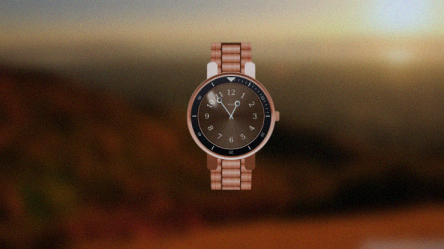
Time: {"hour": 12, "minute": 54}
